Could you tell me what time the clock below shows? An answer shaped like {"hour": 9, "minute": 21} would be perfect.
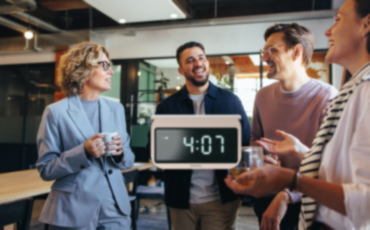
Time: {"hour": 4, "minute": 7}
